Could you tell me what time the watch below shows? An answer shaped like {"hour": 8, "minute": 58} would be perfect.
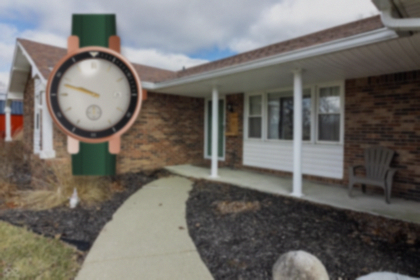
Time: {"hour": 9, "minute": 48}
